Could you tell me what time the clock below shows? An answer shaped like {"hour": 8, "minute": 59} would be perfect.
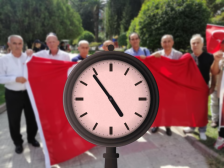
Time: {"hour": 4, "minute": 54}
